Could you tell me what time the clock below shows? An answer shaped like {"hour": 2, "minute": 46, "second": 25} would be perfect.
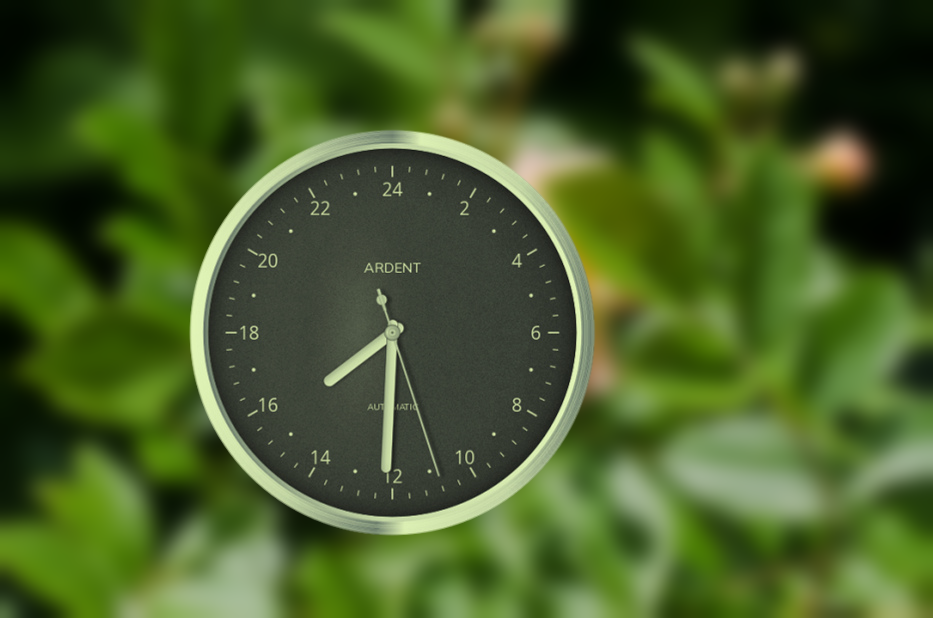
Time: {"hour": 15, "minute": 30, "second": 27}
